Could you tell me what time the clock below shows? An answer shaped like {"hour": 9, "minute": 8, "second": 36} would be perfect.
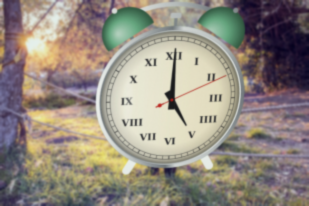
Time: {"hour": 5, "minute": 0, "second": 11}
